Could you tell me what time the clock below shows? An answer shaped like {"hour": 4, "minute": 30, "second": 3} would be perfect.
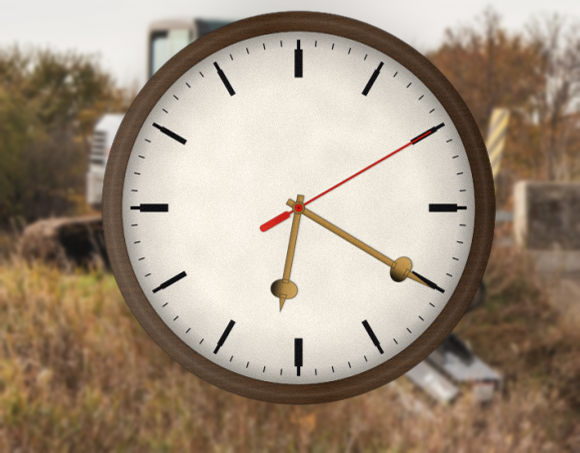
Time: {"hour": 6, "minute": 20, "second": 10}
